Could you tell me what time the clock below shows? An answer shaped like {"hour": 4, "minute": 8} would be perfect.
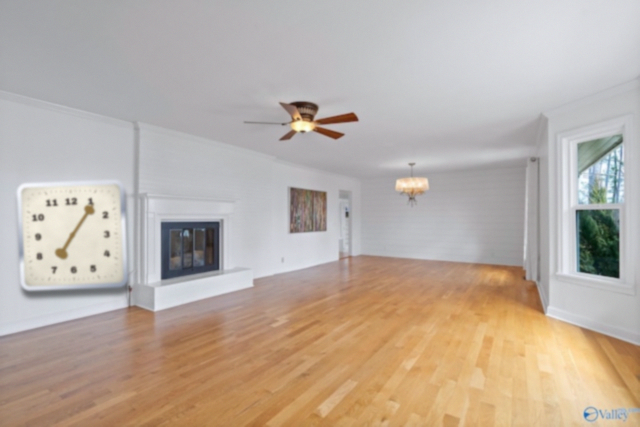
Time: {"hour": 7, "minute": 6}
